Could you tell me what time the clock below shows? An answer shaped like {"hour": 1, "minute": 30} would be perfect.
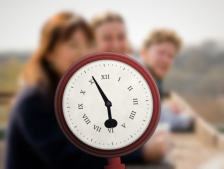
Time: {"hour": 5, "minute": 56}
